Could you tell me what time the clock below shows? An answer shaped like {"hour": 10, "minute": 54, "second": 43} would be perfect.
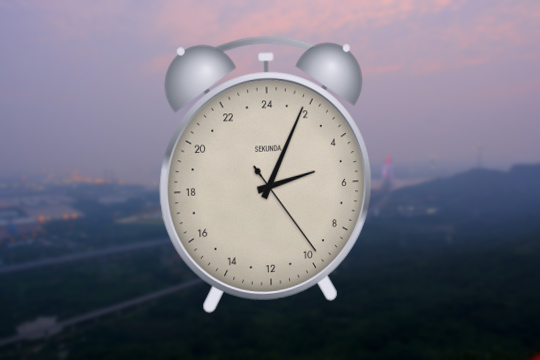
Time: {"hour": 5, "minute": 4, "second": 24}
